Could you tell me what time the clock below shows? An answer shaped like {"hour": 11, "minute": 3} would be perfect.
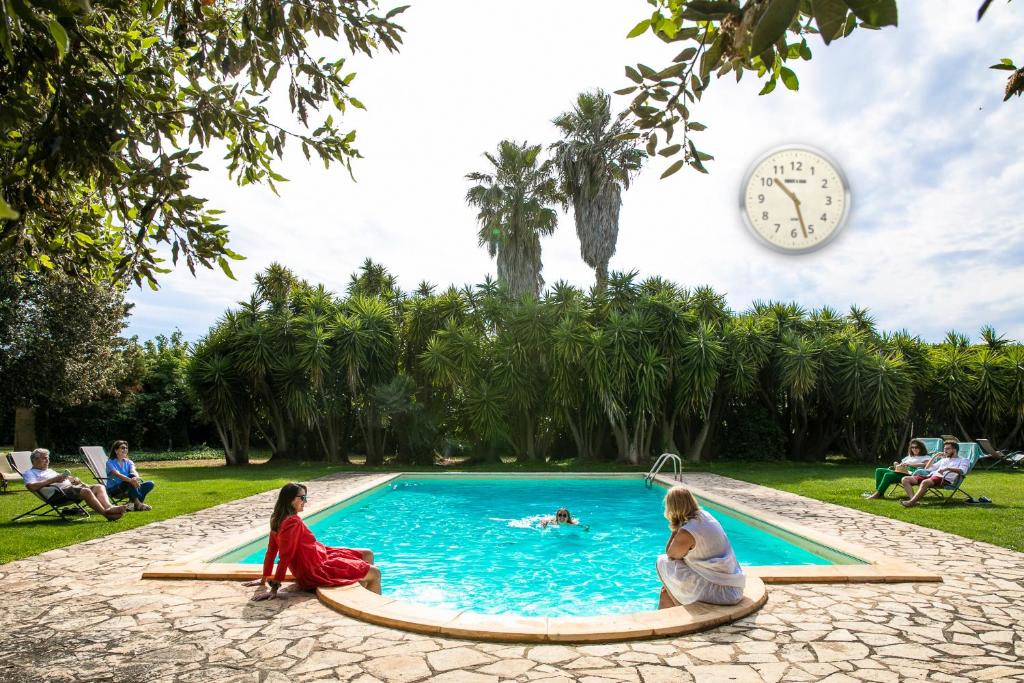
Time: {"hour": 10, "minute": 27}
